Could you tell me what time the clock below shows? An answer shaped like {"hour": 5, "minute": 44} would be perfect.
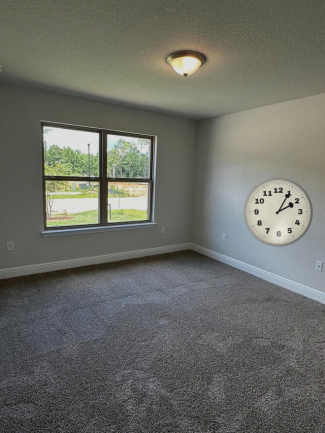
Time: {"hour": 2, "minute": 5}
